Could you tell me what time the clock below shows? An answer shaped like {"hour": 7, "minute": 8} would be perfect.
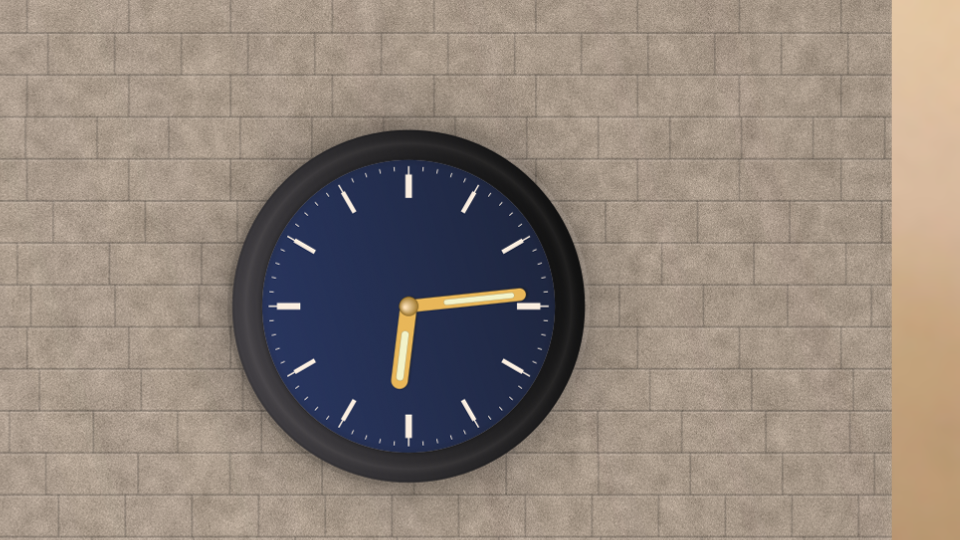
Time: {"hour": 6, "minute": 14}
